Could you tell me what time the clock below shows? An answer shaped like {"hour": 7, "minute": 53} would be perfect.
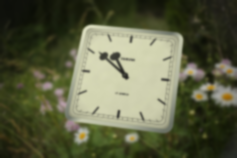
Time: {"hour": 10, "minute": 51}
